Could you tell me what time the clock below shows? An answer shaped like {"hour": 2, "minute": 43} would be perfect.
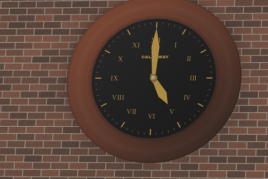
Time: {"hour": 5, "minute": 0}
